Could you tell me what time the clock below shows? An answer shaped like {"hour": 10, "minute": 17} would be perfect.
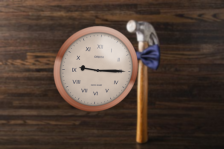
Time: {"hour": 9, "minute": 15}
